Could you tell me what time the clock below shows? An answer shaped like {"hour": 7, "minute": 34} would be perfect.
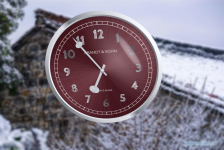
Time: {"hour": 6, "minute": 54}
